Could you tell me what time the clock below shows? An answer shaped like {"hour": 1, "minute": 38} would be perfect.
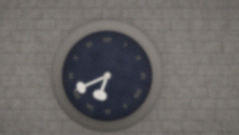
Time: {"hour": 6, "minute": 41}
